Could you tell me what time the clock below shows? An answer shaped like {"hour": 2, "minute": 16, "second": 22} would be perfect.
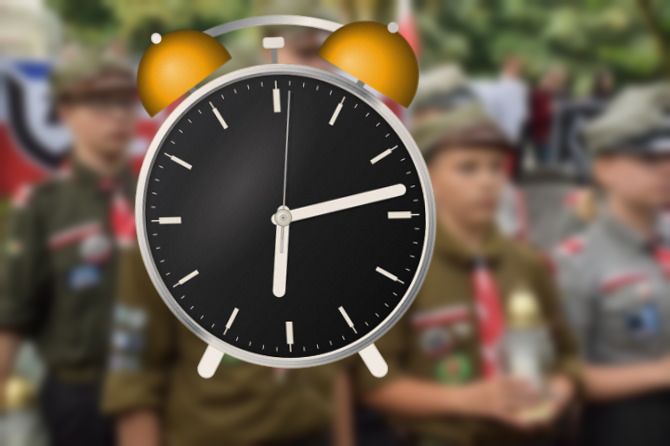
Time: {"hour": 6, "minute": 13, "second": 1}
